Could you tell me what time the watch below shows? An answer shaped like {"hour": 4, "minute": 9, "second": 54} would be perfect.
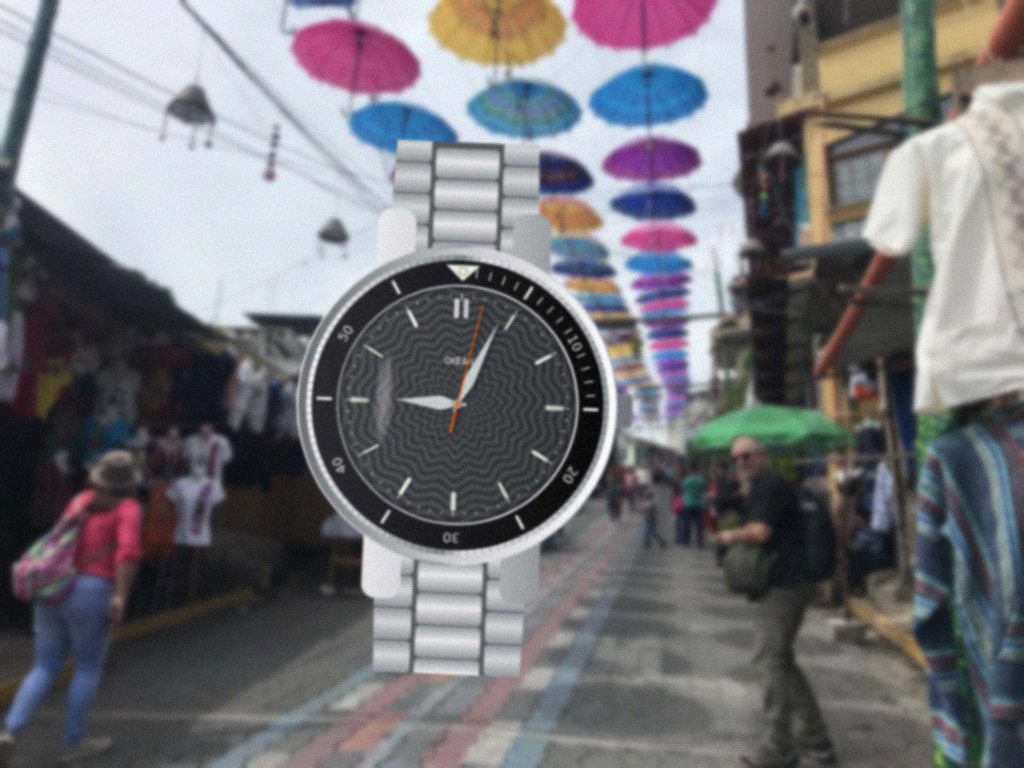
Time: {"hour": 9, "minute": 4, "second": 2}
